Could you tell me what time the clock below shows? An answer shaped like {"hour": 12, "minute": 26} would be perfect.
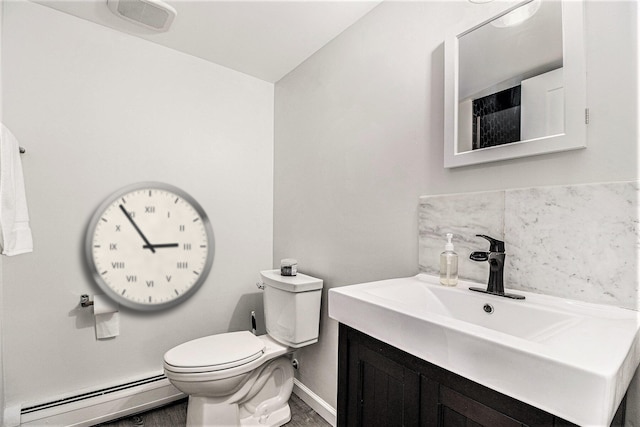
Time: {"hour": 2, "minute": 54}
